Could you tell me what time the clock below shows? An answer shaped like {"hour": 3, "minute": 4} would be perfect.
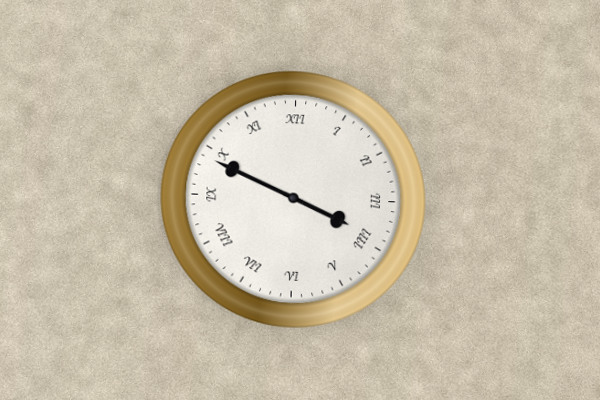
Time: {"hour": 3, "minute": 49}
